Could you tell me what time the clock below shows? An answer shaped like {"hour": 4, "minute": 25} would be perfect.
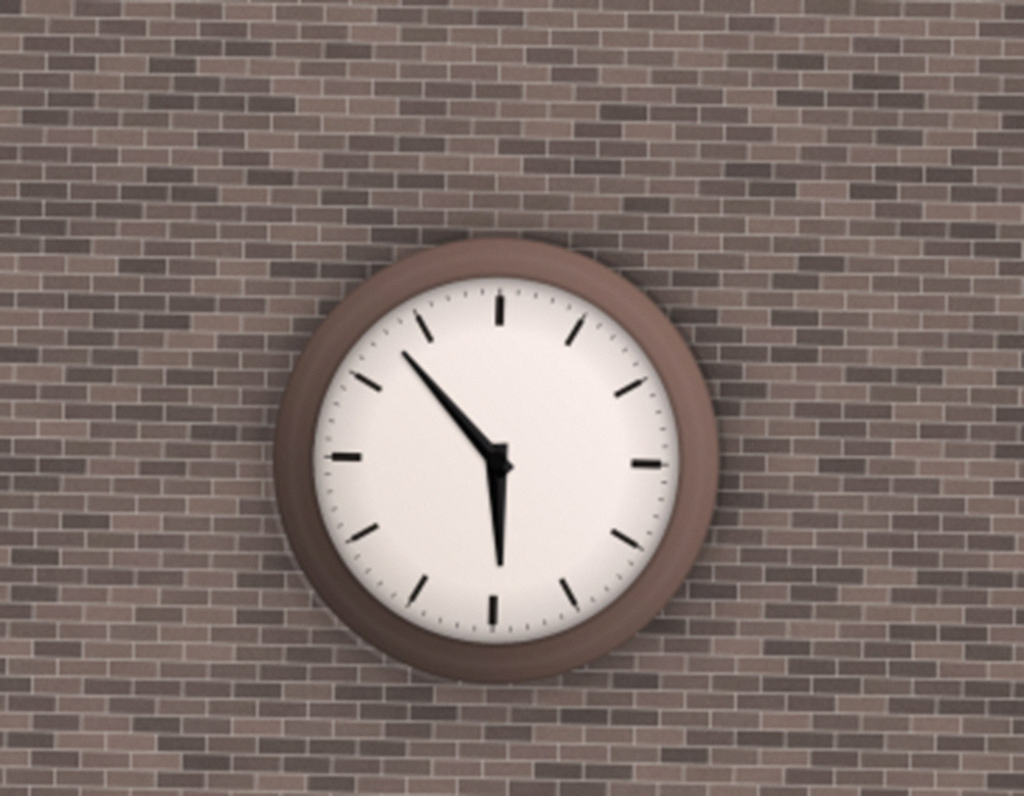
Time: {"hour": 5, "minute": 53}
